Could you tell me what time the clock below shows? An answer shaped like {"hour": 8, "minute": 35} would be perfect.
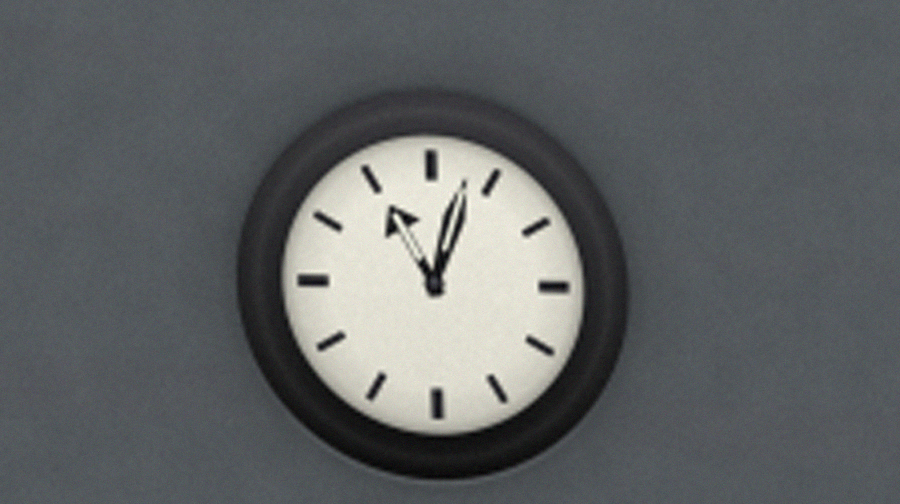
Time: {"hour": 11, "minute": 3}
